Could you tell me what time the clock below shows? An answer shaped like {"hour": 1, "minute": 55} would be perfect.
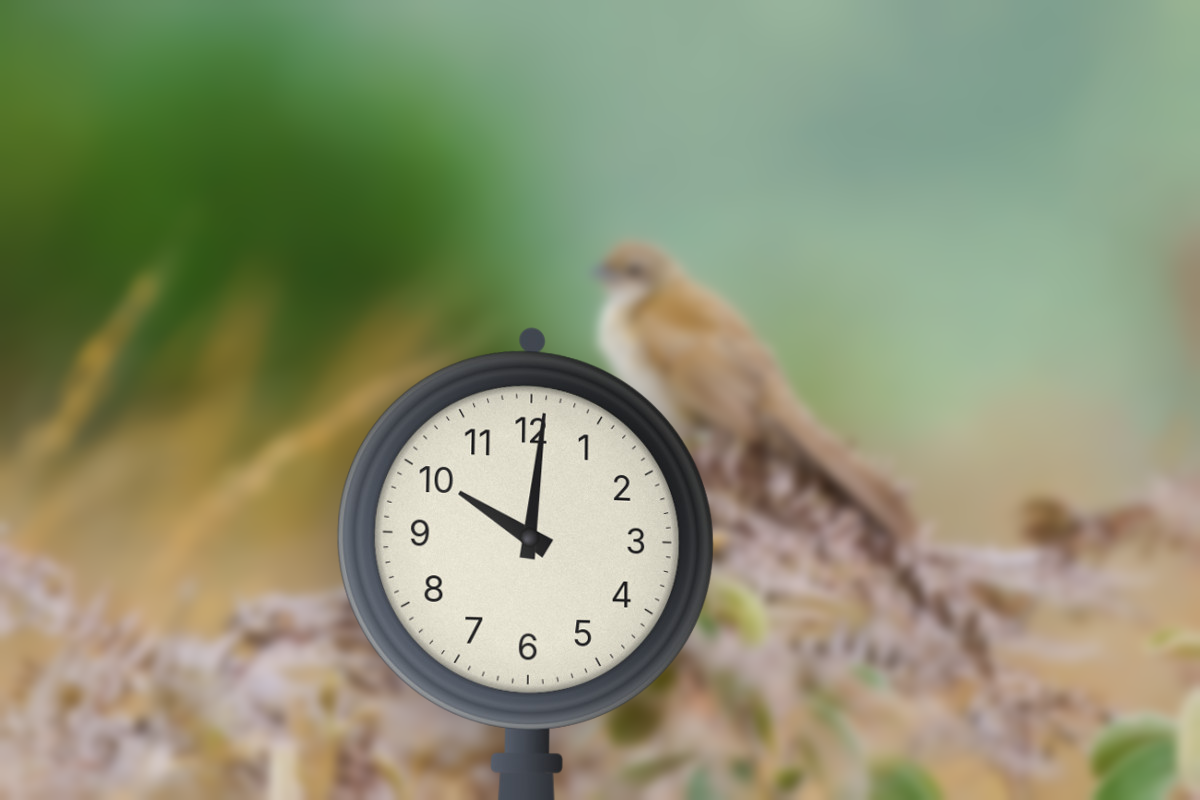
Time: {"hour": 10, "minute": 1}
